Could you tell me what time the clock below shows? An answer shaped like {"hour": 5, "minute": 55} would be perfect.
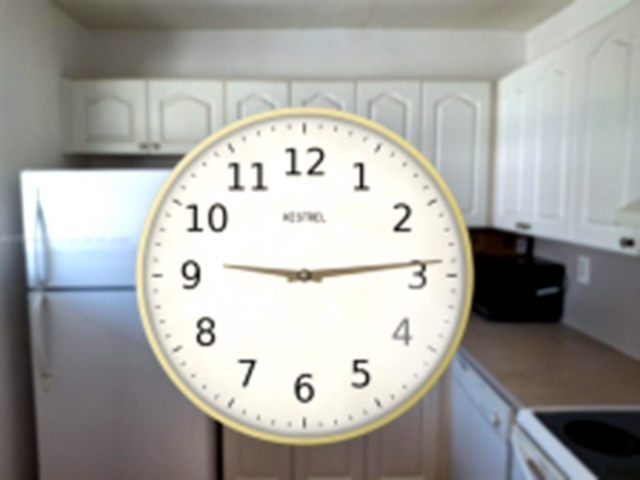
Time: {"hour": 9, "minute": 14}
